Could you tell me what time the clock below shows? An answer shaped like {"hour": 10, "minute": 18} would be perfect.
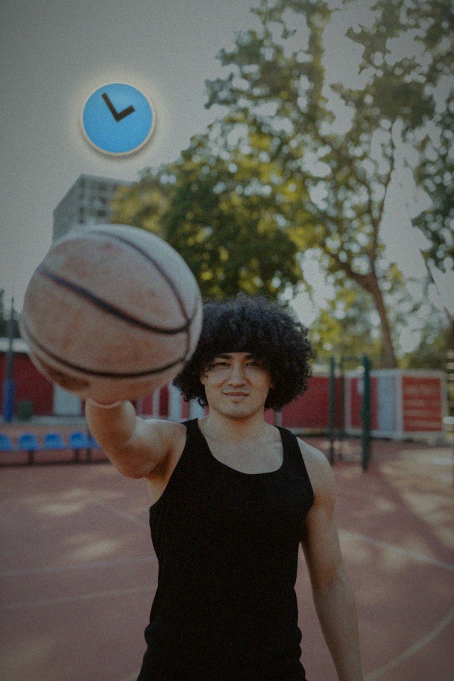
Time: {"hour": 1, "minute": 55}
